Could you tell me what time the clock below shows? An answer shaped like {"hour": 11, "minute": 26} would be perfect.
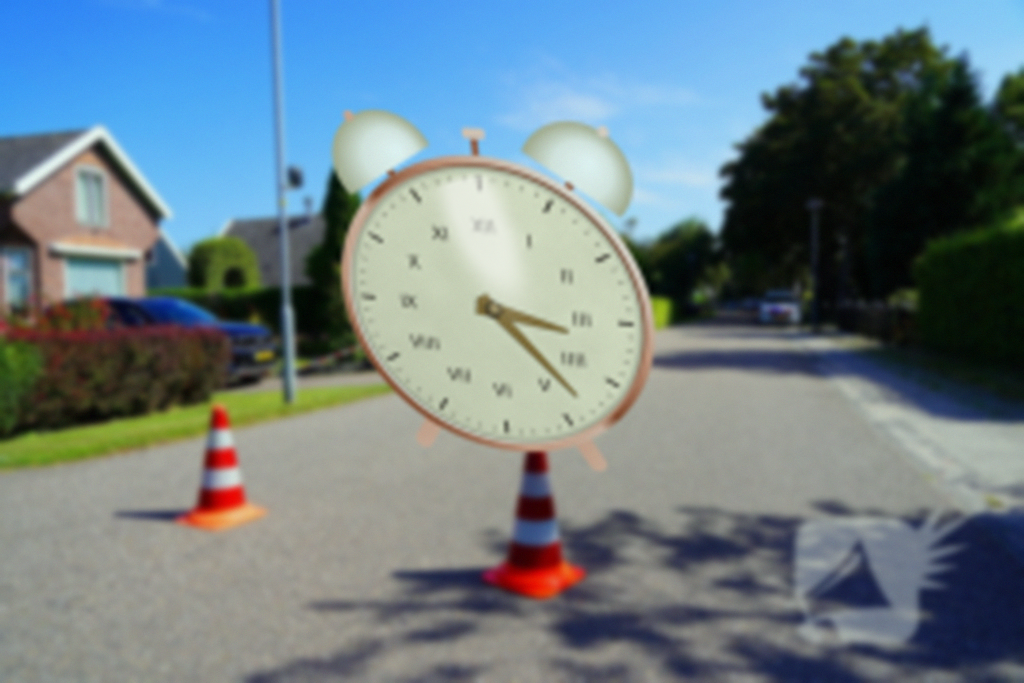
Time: {"hour": 3, "minute": 23}
